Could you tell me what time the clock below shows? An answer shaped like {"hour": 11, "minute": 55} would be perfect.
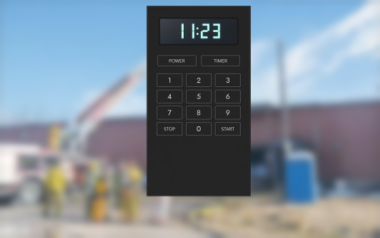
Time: {"hour": 11, "minute": 23}
